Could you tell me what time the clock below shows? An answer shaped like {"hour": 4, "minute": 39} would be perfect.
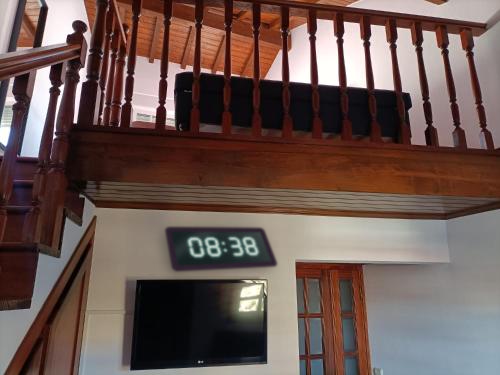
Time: {"hour": 8, "minute": 38}
